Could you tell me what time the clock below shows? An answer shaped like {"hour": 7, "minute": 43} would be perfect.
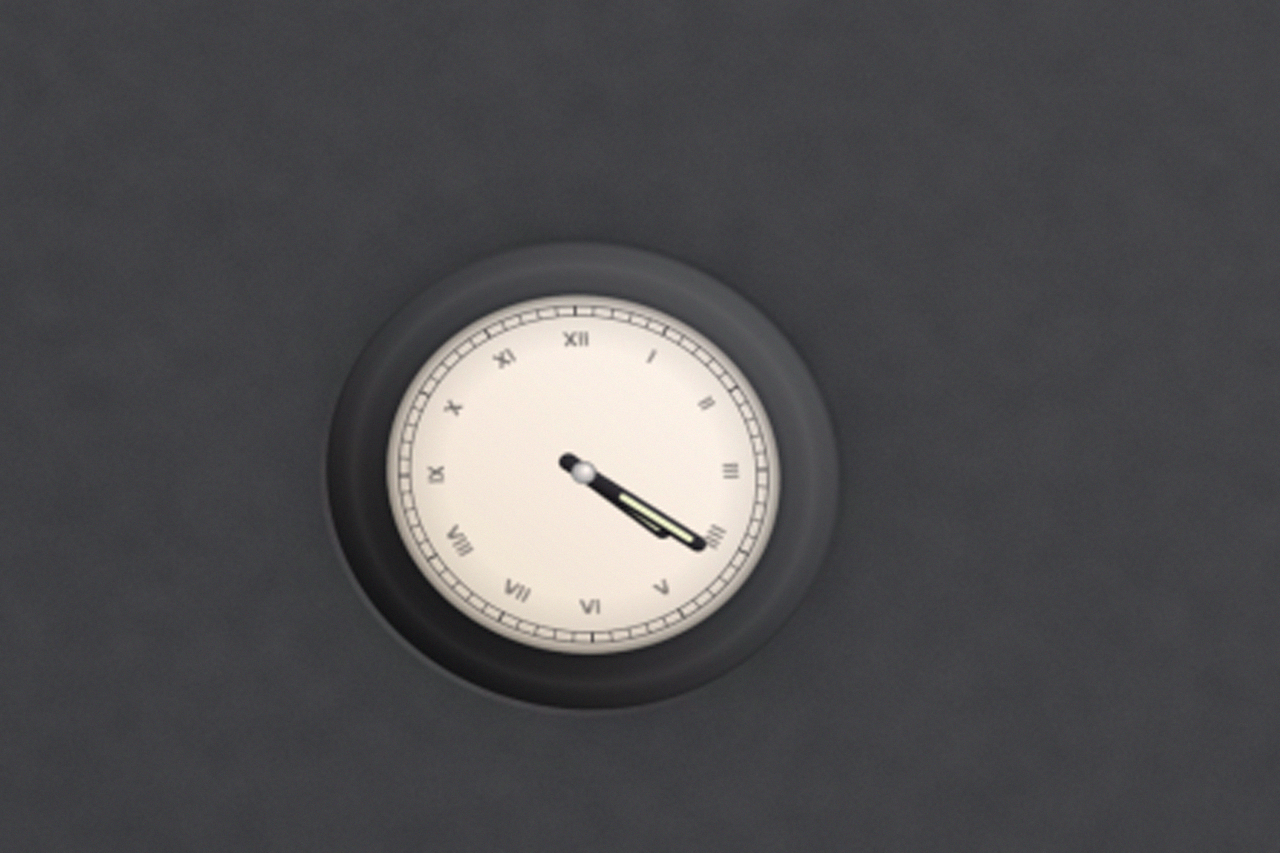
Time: {"hour": 4, "minute": 21}
